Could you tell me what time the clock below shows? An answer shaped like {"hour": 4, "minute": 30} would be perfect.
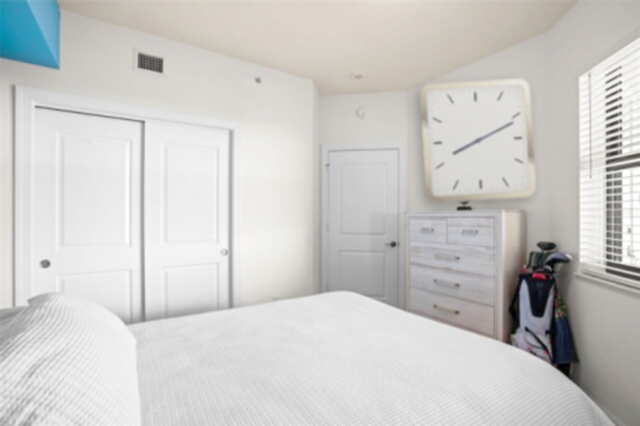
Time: {"hour": 8, "minute": 11}
